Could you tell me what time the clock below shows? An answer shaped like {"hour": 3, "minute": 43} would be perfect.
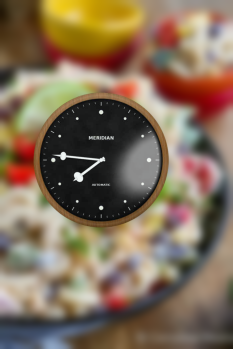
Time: {"hour": 7, "minute": 46}
